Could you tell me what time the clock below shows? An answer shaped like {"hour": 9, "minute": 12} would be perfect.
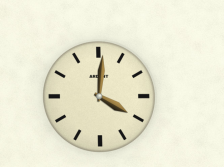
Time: {"hour": 4, "minute": 1}
